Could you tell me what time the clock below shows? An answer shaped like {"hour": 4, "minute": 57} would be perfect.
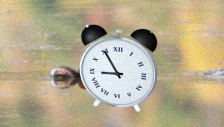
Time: {"hour": 8, "minute": 55}
